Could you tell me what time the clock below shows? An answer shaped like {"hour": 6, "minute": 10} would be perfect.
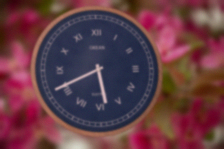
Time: {"hour": 5, "minute": 41}
